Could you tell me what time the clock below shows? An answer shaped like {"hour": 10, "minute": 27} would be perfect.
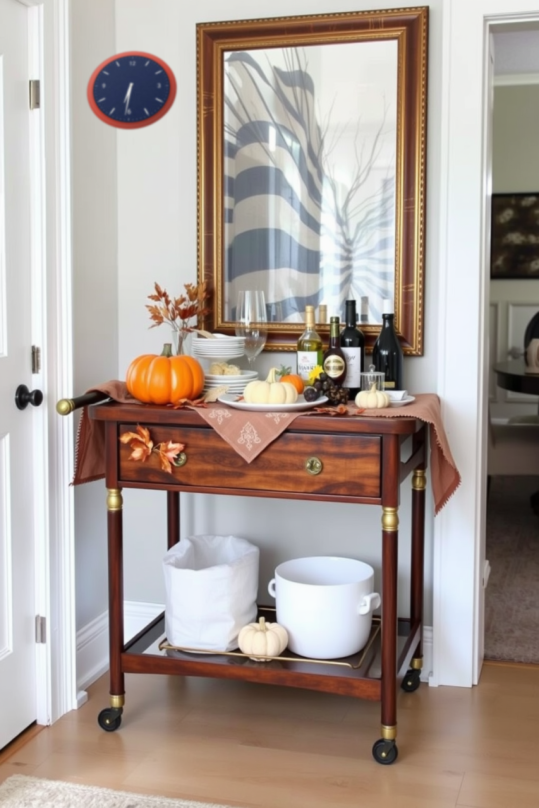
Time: {"hour": 6, "minute": 31}
